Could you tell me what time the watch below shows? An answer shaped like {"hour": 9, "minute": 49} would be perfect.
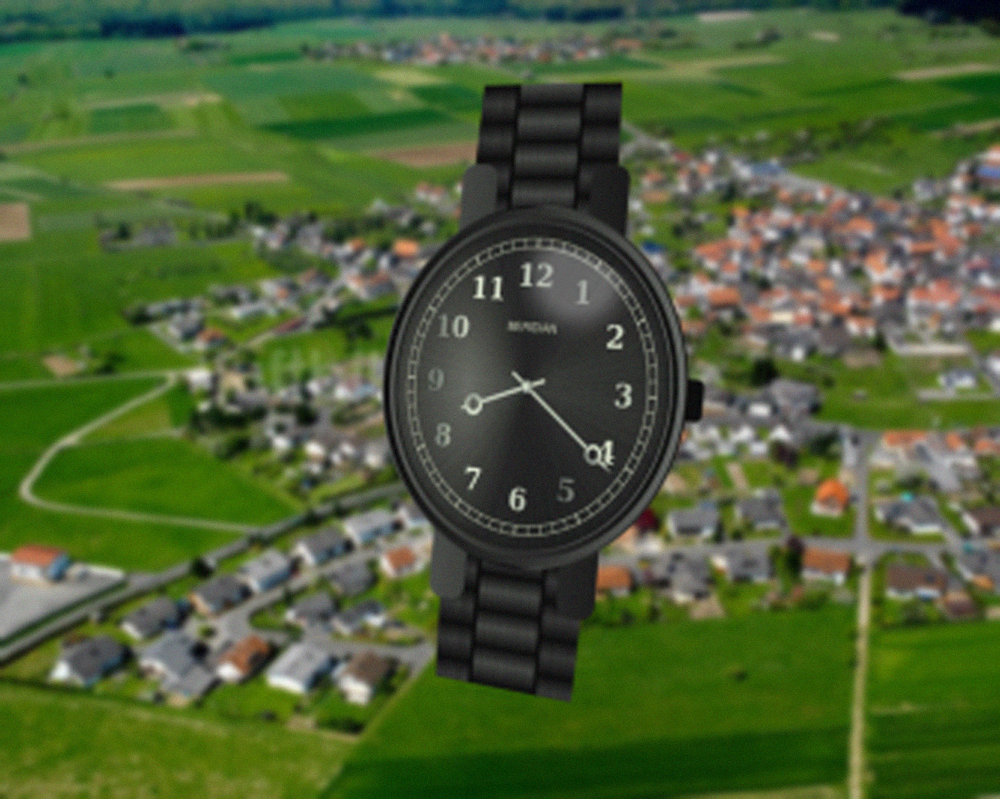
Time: {"hour": 8, "minute": 21}
